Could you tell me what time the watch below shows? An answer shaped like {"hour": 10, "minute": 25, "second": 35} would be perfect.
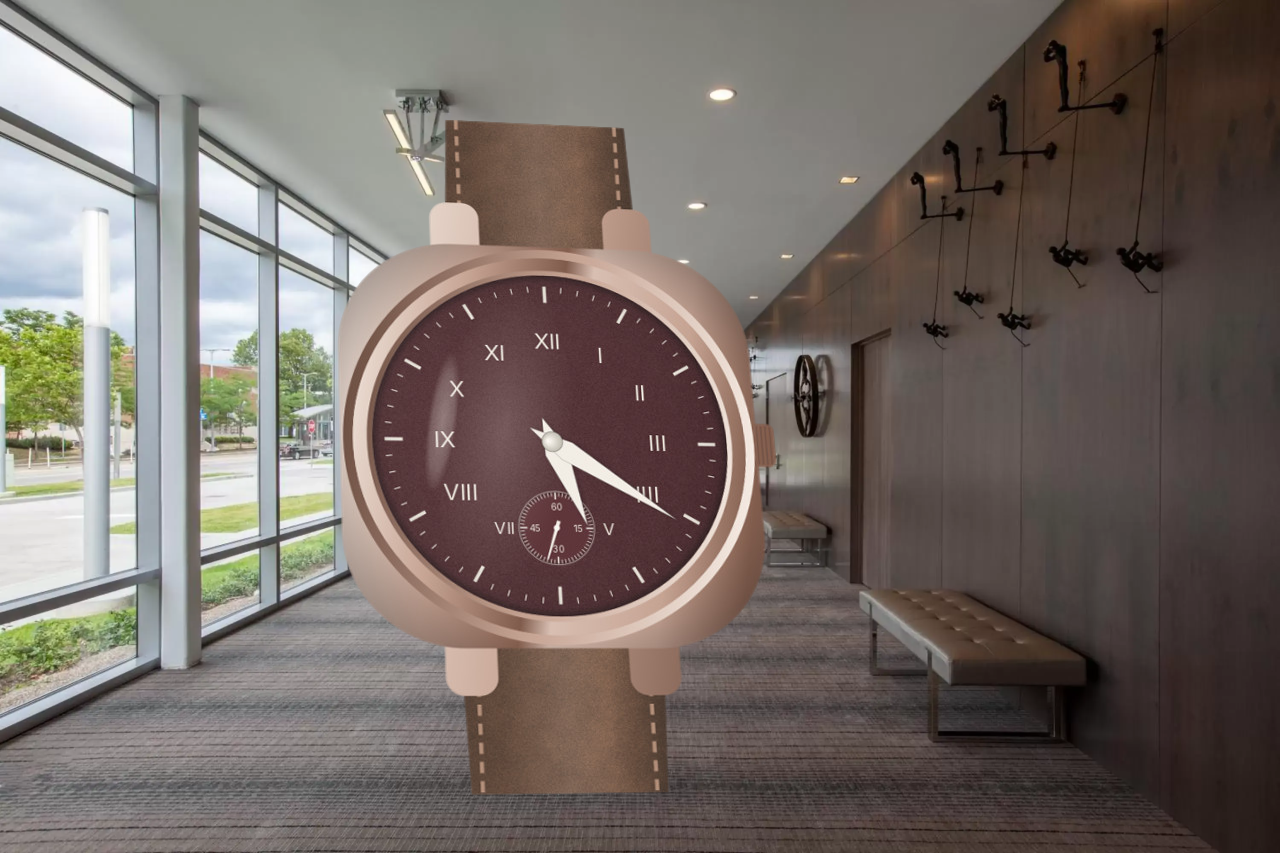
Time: {"hour": 5, "minute": 20, "second": 33}
